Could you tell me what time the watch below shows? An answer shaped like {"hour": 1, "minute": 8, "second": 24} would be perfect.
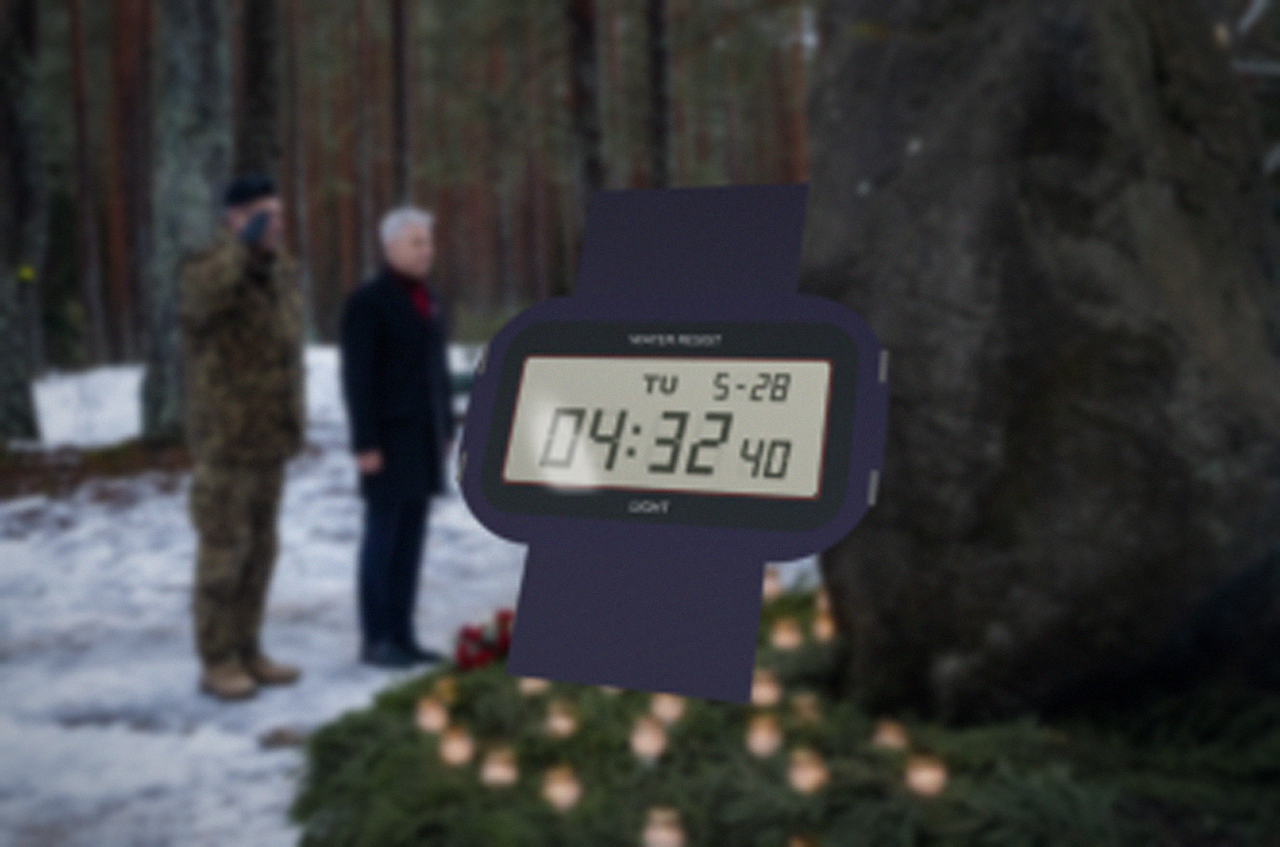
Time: {"hour": 4, "minute": 32, "second": 40}
